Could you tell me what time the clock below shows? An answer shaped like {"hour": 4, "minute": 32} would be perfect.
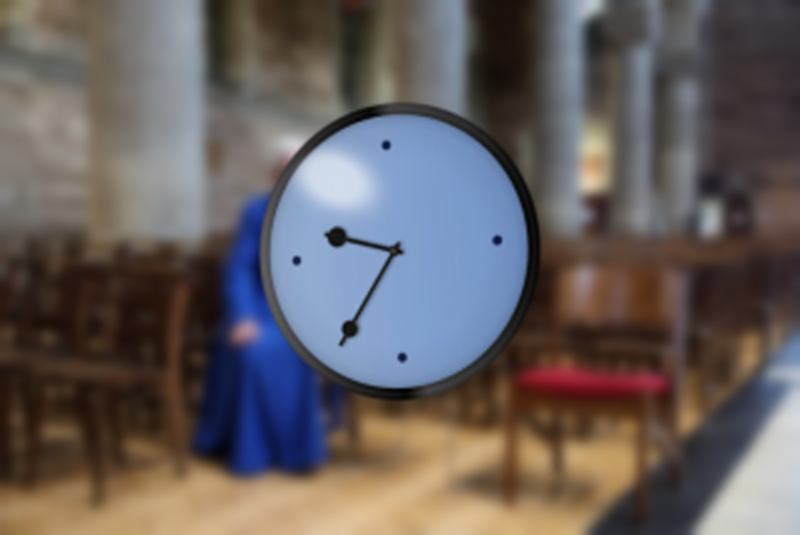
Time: {"hour": 9, "minute": 36}
